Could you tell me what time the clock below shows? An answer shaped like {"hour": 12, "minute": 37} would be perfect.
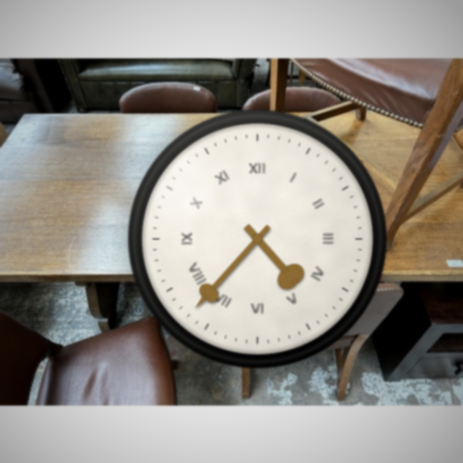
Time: {"hour": 4, "minute": 37}
